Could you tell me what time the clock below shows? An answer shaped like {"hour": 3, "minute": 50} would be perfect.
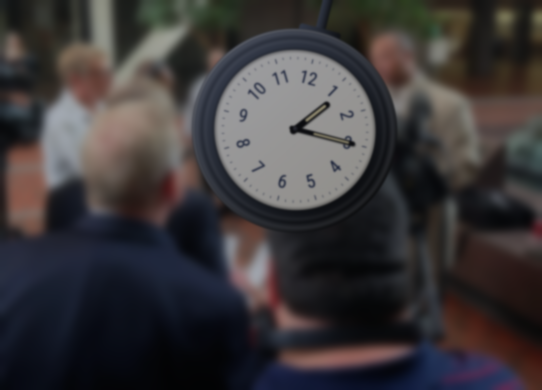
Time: {"hour": 1, "minute": 15}
